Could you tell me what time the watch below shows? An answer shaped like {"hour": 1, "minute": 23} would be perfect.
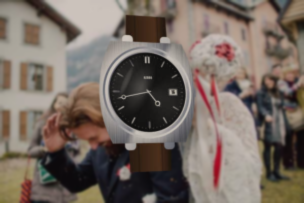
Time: {"hour": 4, "minute": 43}
